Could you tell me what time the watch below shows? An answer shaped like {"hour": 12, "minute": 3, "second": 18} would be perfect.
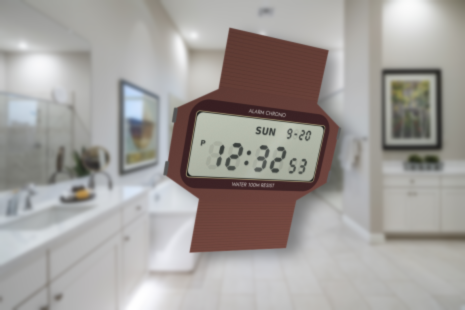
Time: {"hour": 12, "minute": 32, "second": 53}
